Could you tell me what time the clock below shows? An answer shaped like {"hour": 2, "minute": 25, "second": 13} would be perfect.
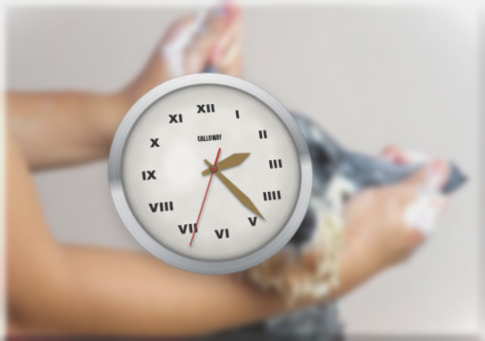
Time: {"hour": 2, "minute": 23, "second": 34}
